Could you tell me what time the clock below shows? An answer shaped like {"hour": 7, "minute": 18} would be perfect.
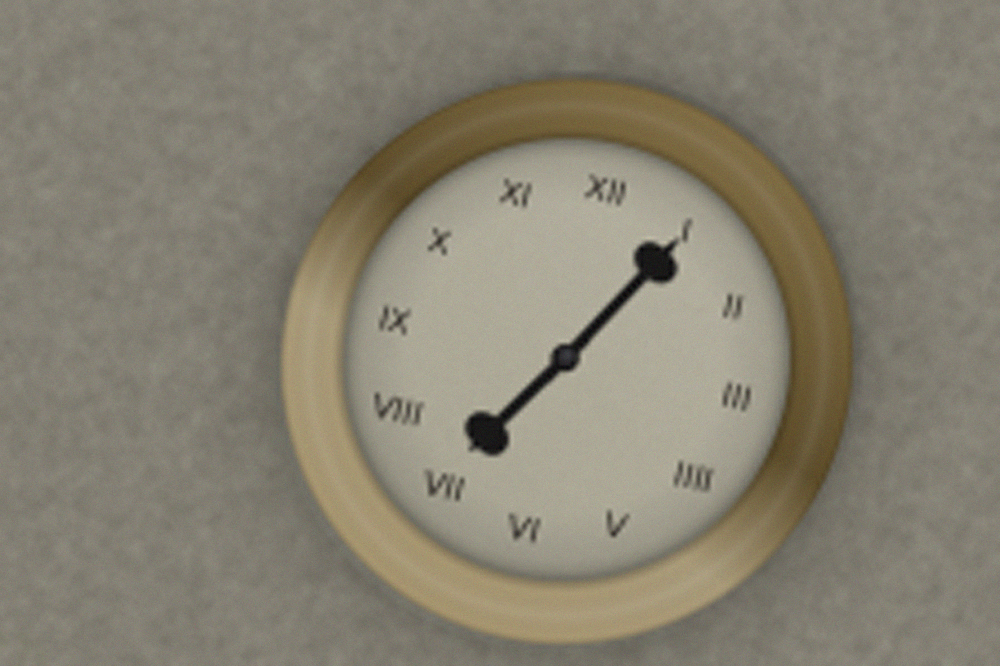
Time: {"hour": 7, "minute": 5}
